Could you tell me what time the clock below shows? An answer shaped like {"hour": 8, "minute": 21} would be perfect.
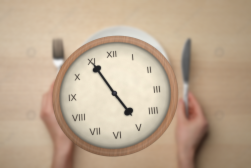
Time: {"hour": 4, "minute": 55}
